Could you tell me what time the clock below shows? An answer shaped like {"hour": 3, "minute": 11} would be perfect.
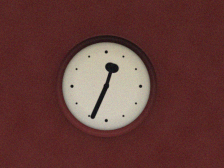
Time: {"hour": 12, "minute": 34}
